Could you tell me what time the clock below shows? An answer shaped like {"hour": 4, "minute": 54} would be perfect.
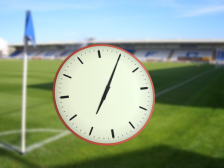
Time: {"hour": 7, "minute": 5}
